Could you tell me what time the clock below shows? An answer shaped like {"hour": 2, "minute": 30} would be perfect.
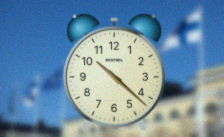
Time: {"hour": 10, "minute": 22}
